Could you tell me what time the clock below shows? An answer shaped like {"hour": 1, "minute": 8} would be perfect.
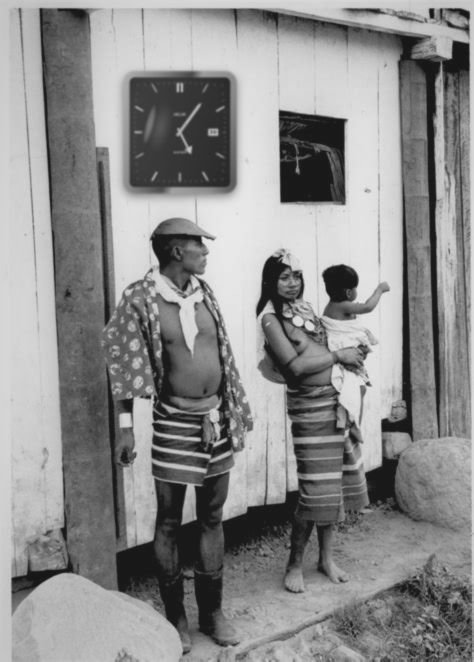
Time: {"hour": 5, "minute": 6}
